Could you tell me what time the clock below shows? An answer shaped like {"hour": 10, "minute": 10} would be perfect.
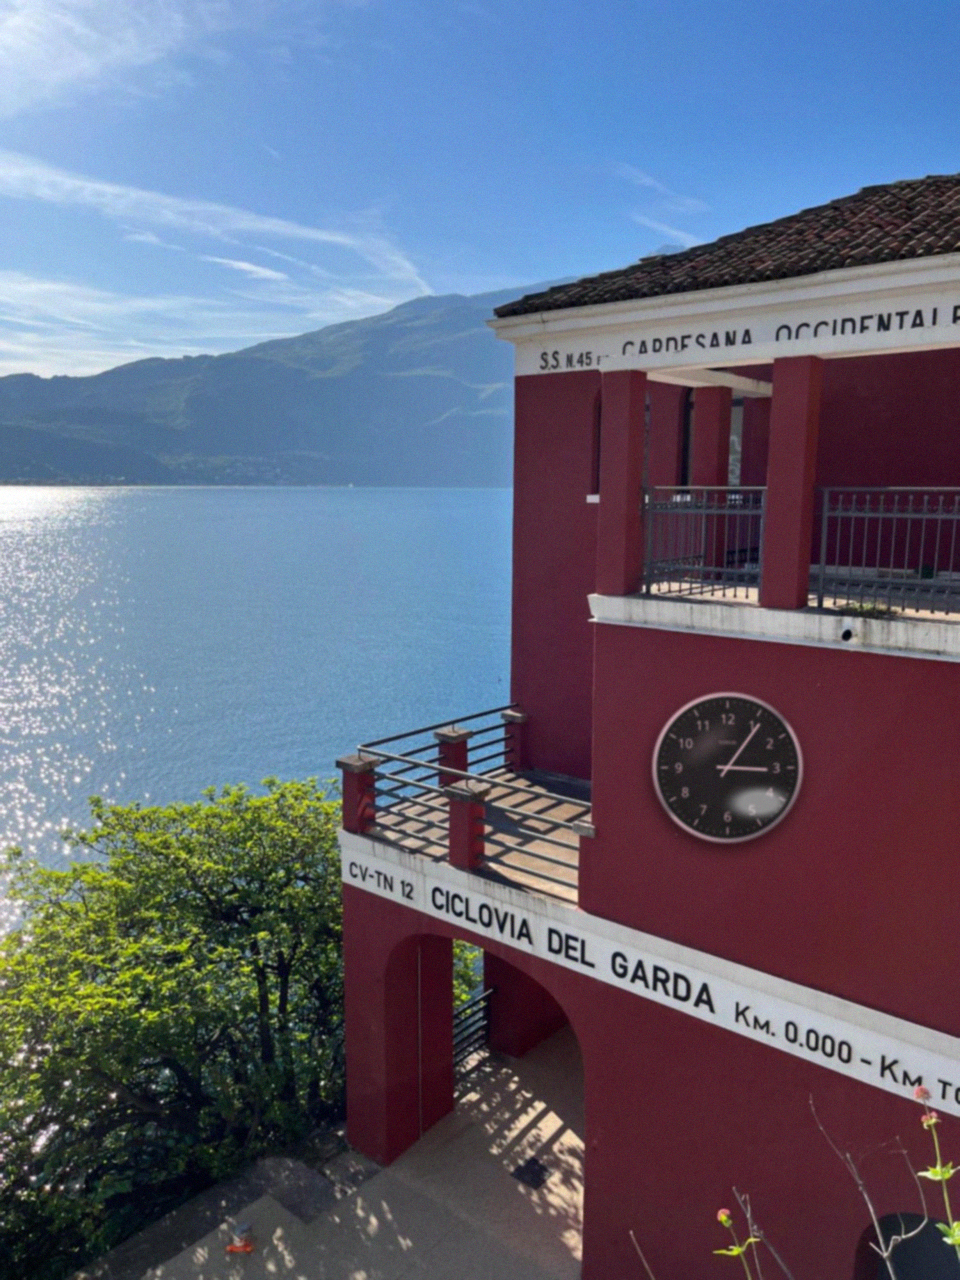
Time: {"hour": 3, "minute": 6}
